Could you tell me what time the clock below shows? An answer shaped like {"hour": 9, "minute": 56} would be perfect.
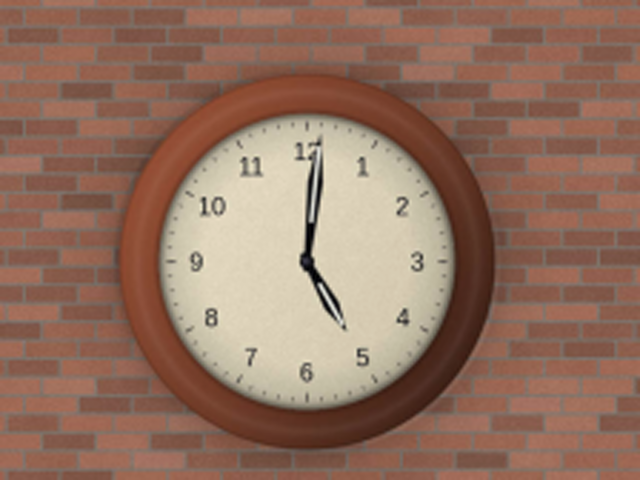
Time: {"hour": 5, "minute": 1}
